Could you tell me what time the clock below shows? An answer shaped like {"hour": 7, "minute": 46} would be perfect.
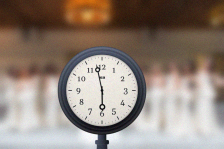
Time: {"hour": 5, "minute": 58}
